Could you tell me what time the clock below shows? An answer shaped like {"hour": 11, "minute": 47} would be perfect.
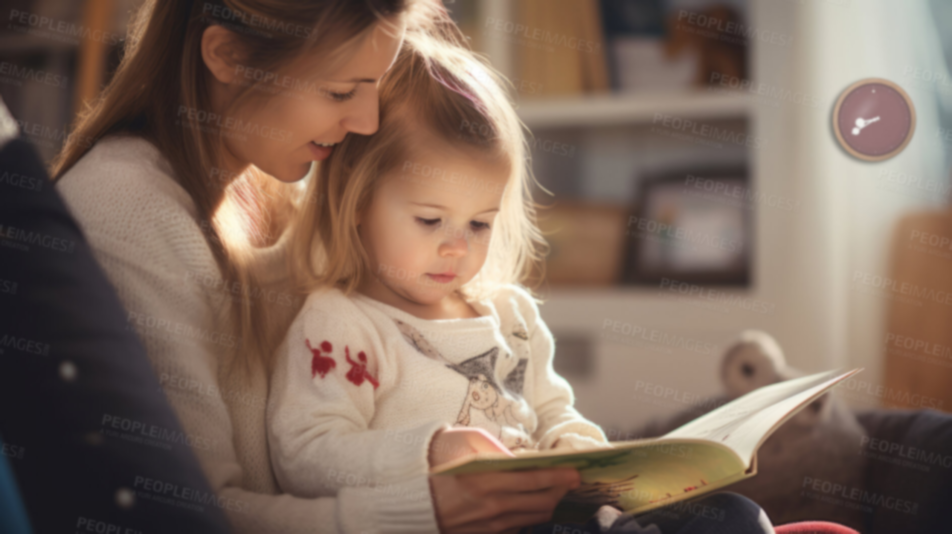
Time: {"hour": 8, "minute": 40}
